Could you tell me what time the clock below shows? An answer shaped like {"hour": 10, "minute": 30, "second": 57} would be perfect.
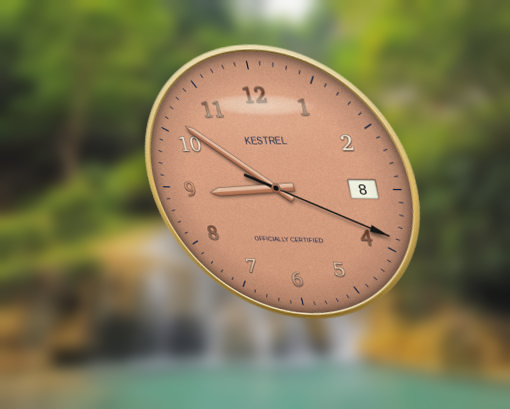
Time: {"hour": 8, "minute": 51, "second": 19}
